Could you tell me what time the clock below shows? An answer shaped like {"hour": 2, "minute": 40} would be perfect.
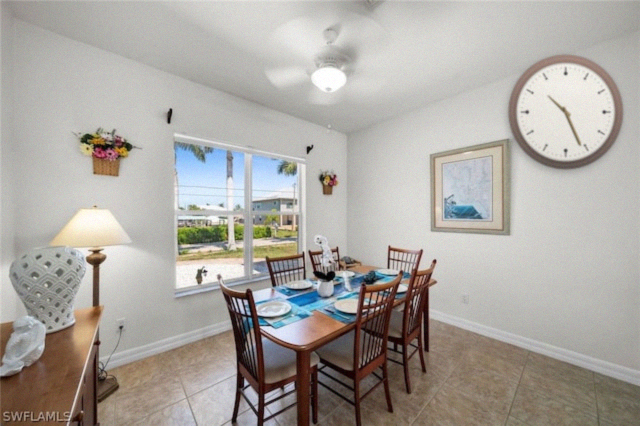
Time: {"hour": 10, "minute": 26}
